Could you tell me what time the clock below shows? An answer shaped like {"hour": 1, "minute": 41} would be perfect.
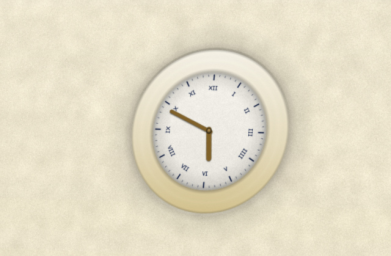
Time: {"hour": 5, "minute": 49}
